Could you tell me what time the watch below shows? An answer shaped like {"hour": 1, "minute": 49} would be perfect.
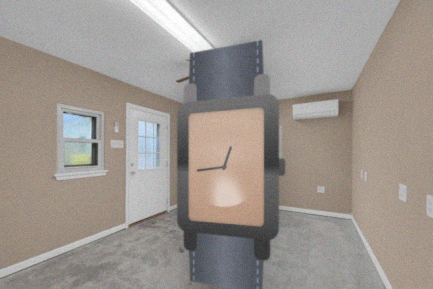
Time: {"hour": 12, "minute": 44}
